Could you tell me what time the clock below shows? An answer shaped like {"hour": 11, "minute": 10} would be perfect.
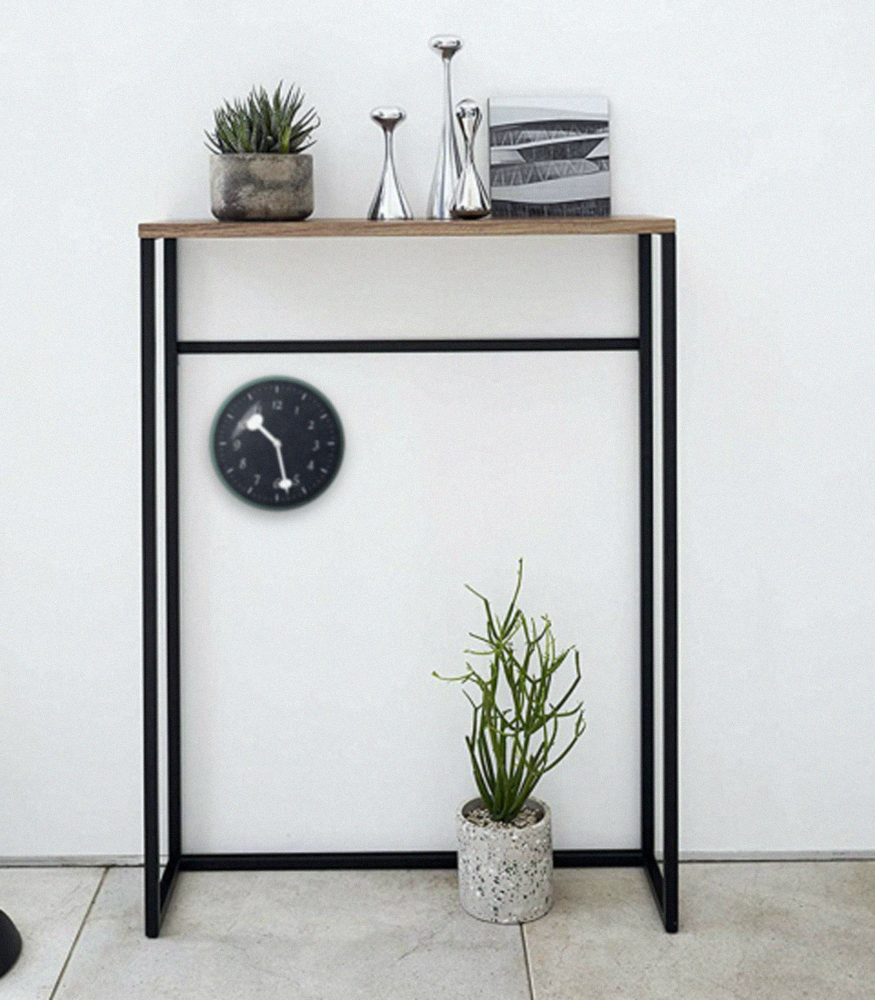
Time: {"hour": 10, "minute": 28}
